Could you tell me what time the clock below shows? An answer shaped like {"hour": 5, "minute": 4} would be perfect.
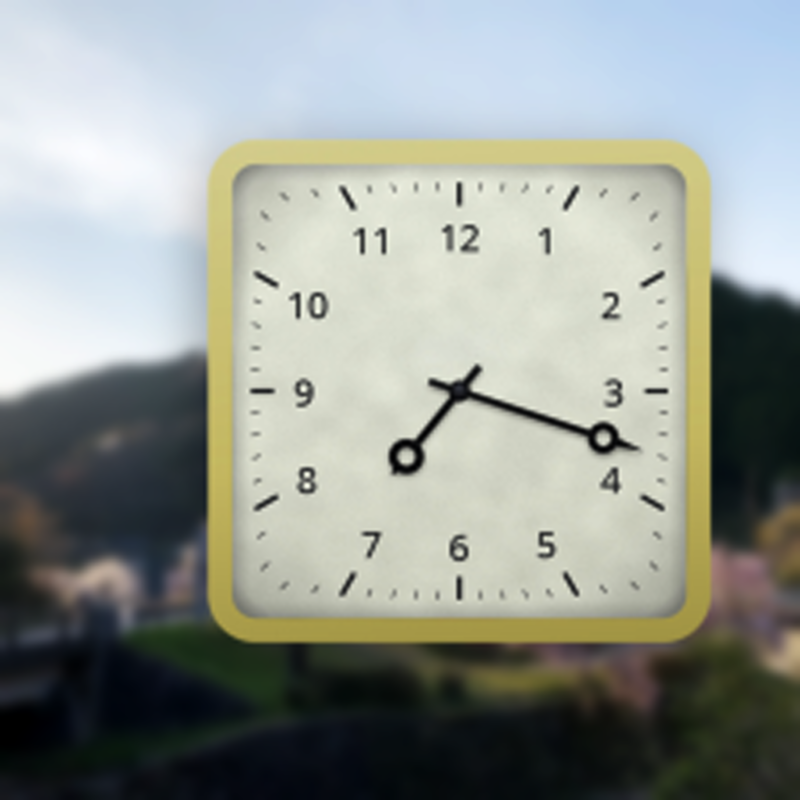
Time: {"hour": 7, "minute": 18}
